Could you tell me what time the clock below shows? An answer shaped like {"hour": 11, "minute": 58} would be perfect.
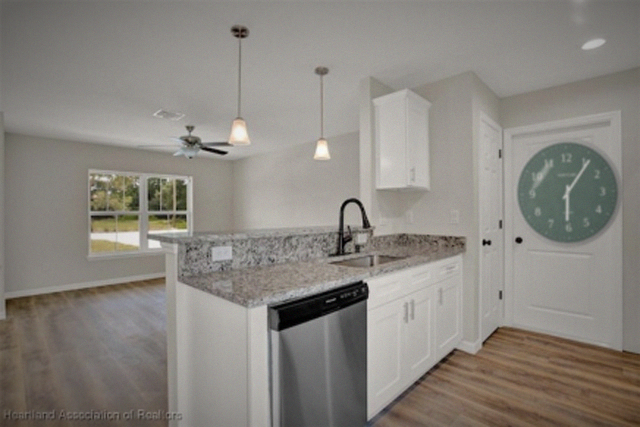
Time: {"hour": 6, "minute": 6}
